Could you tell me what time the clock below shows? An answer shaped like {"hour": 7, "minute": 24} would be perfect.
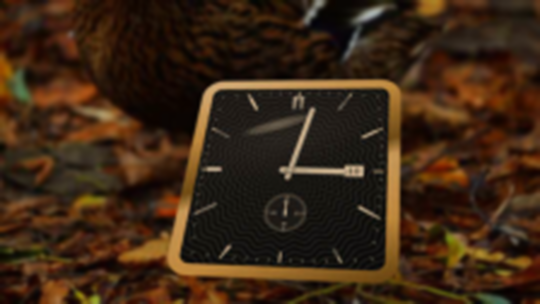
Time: {"hour": 3, "minute": 2}
